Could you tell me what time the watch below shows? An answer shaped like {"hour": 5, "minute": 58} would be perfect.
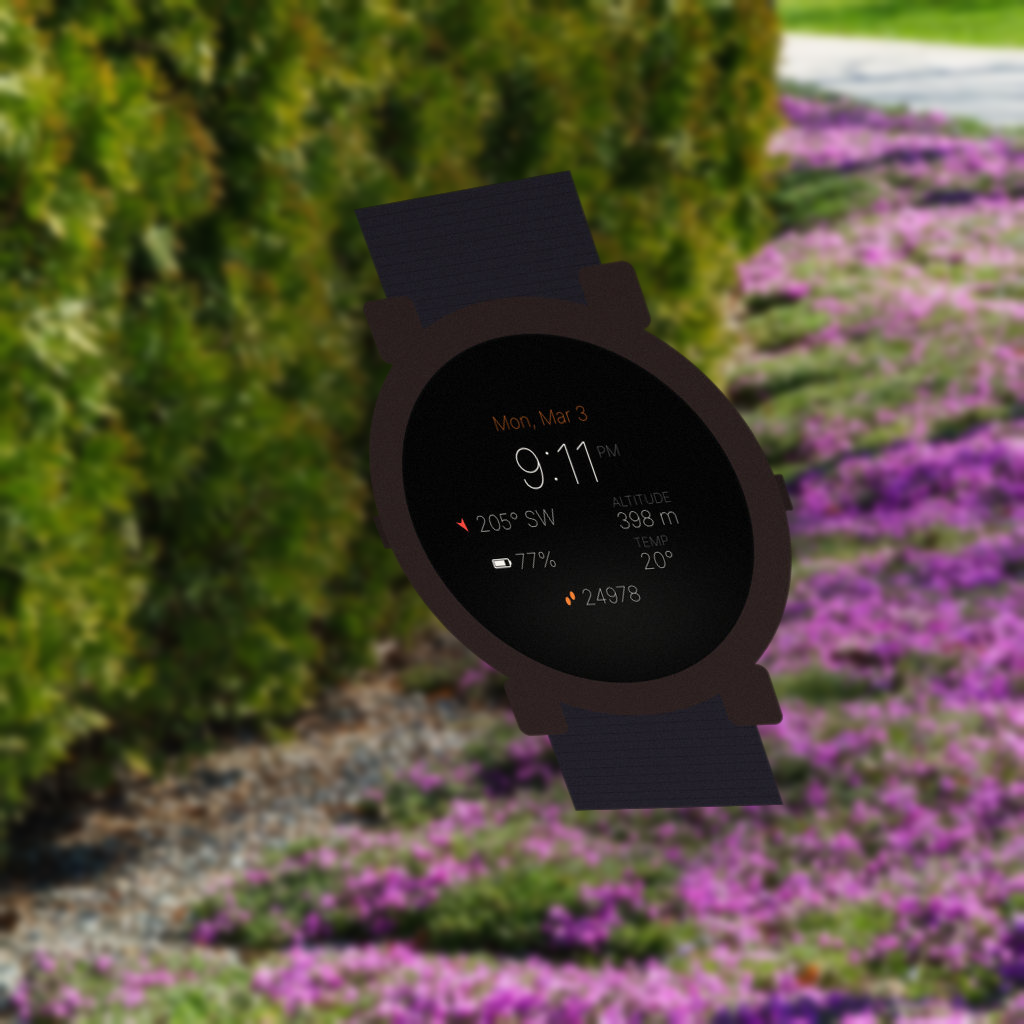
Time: {"hour": 9, "minute": 11}
